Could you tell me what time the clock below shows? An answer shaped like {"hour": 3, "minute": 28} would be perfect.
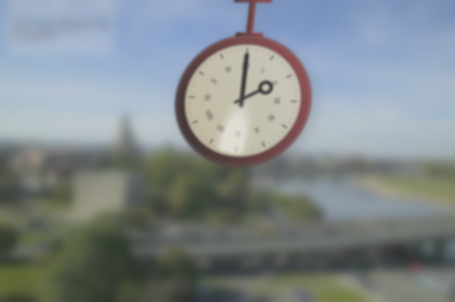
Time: {"hour": 2, "minute": 0}
